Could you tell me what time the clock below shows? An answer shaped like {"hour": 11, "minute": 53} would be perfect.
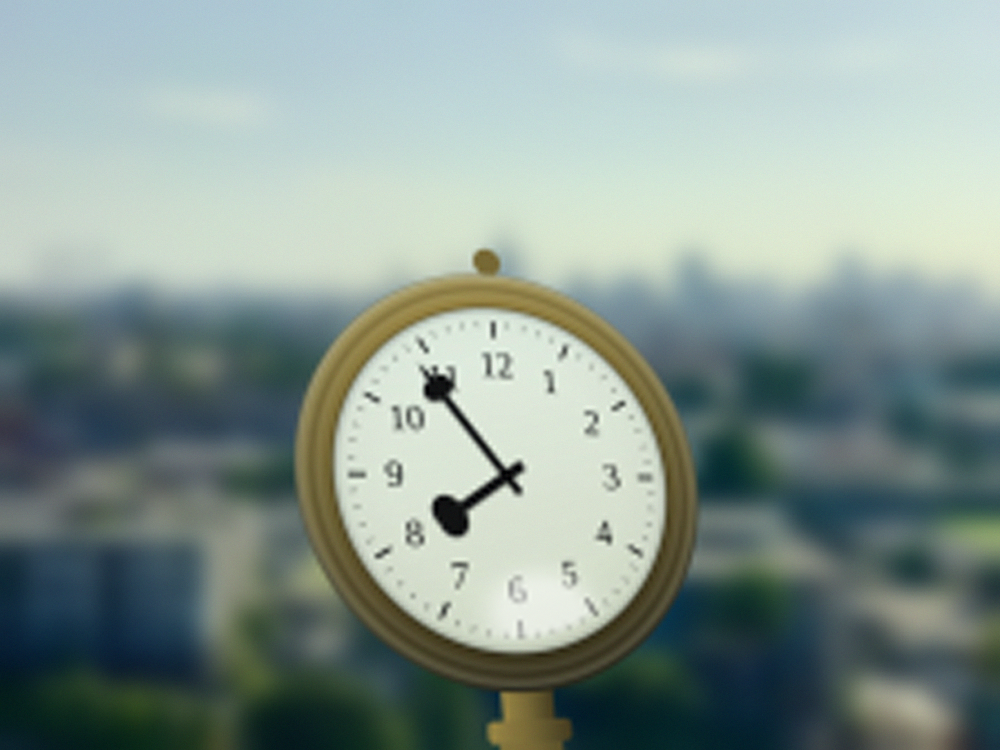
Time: {"hour": 7, "minute": 54}
